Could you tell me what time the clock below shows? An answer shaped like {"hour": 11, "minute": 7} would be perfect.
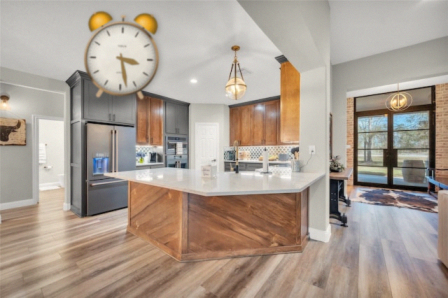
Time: {"hour": 3, "minute": 28}
